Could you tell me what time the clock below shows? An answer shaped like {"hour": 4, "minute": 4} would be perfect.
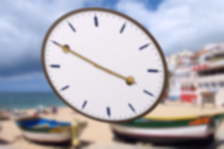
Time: {"hour": 3, "minute": 50}
